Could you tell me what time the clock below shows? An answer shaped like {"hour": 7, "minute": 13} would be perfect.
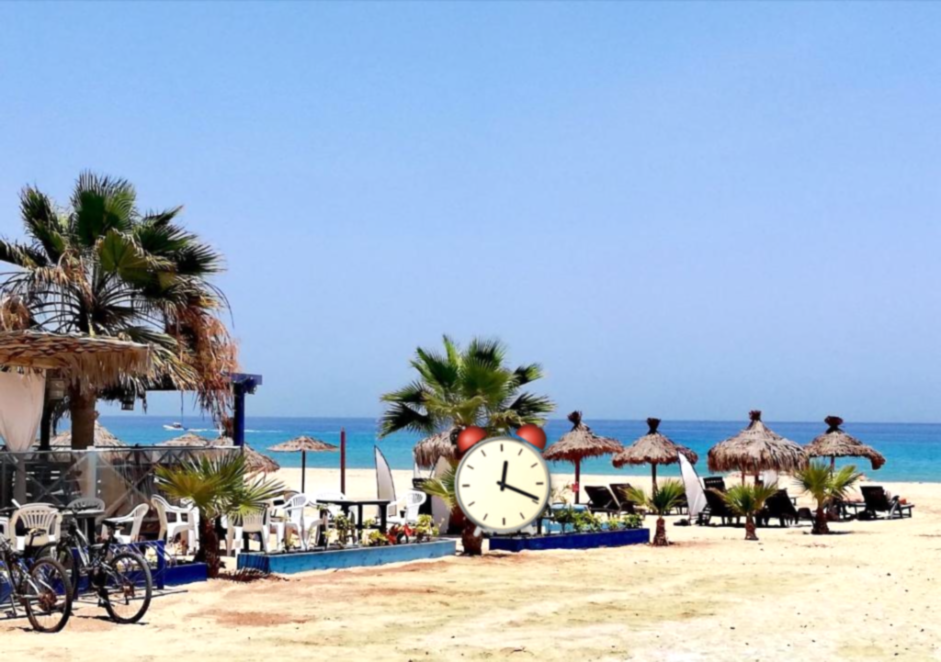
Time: {"hour": 12, "minute": 19}
